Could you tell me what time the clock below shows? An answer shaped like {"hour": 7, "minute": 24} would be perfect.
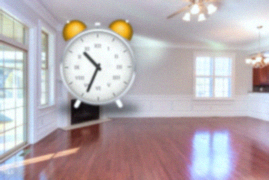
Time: {"hour": 10, "minute": 34}
